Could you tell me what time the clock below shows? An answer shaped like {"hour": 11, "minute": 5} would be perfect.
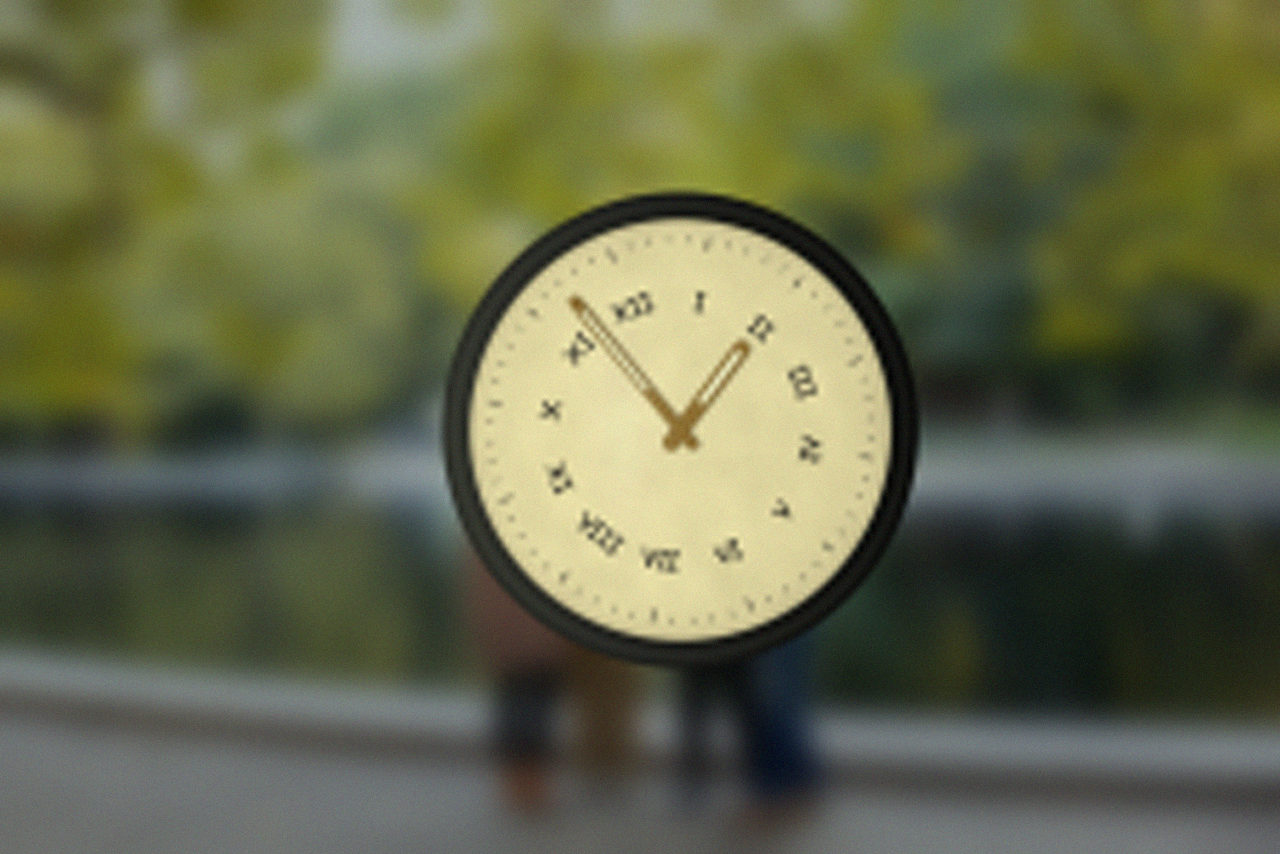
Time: {"hour": 1, "minute": 57}
